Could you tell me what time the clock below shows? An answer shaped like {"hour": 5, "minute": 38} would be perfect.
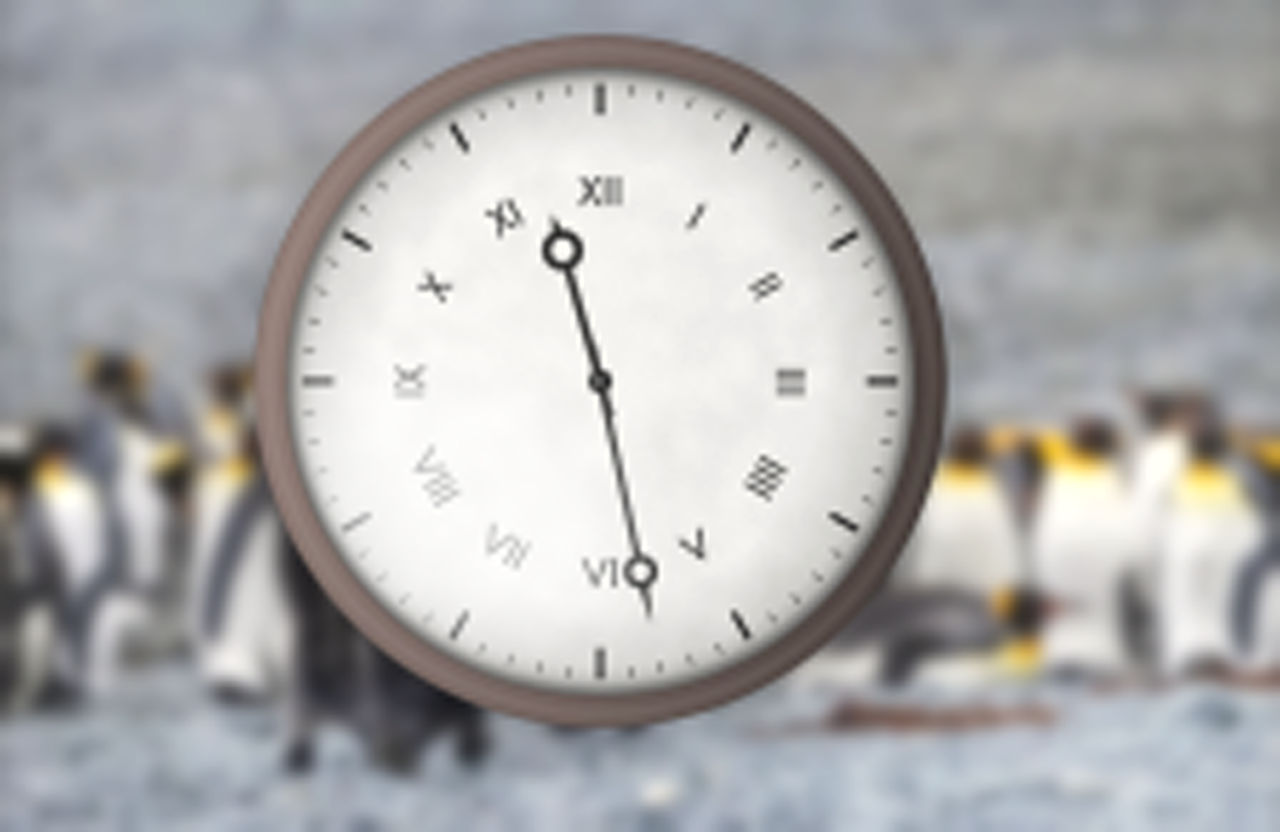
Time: {"hour": 11, "minute": 28}
